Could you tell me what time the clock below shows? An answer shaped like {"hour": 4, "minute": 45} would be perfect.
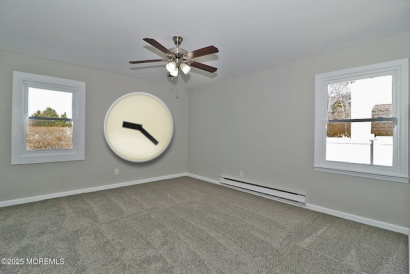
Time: {"hour": 9, "minute": 22}
